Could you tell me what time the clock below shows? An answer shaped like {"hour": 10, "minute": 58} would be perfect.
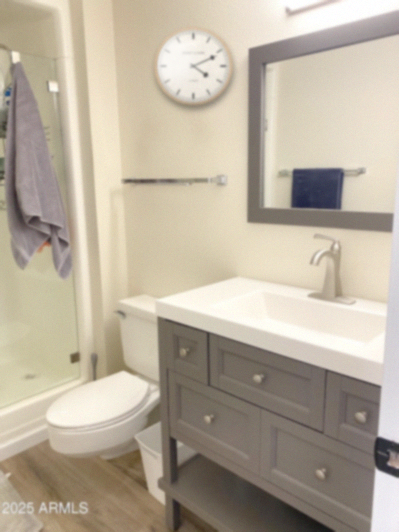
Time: {"hour": 4, "minute": 11}
